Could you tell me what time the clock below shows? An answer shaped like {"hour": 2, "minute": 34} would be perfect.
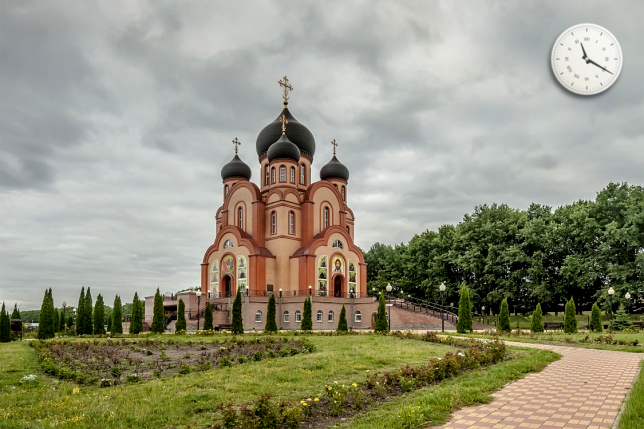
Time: {"hour": 11, "minute": 20}
